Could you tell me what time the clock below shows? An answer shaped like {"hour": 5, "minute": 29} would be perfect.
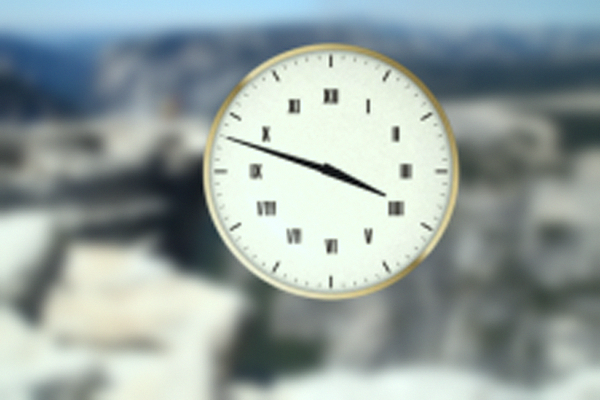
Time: {"hour": 3, "minute": 48}
